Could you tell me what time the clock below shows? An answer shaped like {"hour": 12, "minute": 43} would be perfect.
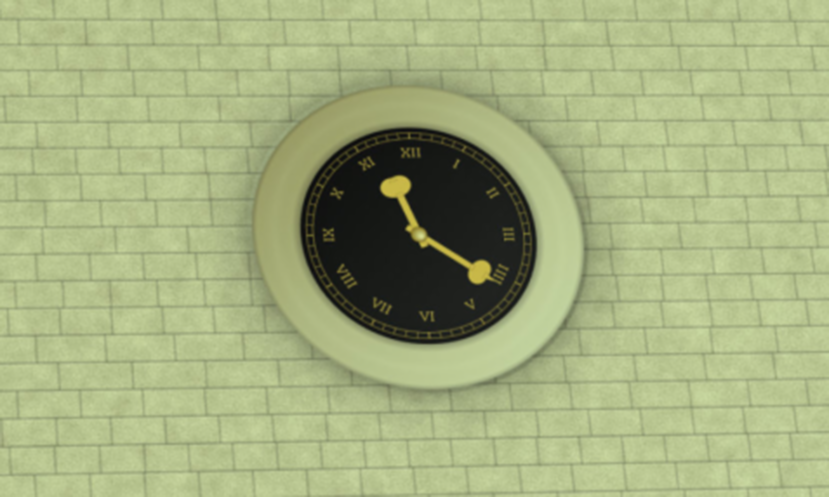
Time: {"hour": 11, "minute": 21}
